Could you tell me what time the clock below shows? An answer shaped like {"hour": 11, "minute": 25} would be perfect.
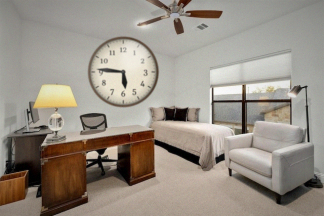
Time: {"hour": 5, "minute": 46}
